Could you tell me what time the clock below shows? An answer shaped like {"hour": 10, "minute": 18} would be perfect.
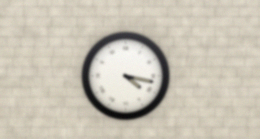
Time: {"hour": 4, "minute": 17}
